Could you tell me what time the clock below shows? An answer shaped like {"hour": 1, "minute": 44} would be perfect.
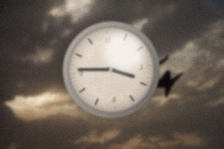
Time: {"hour": 3, "minute": 46}
